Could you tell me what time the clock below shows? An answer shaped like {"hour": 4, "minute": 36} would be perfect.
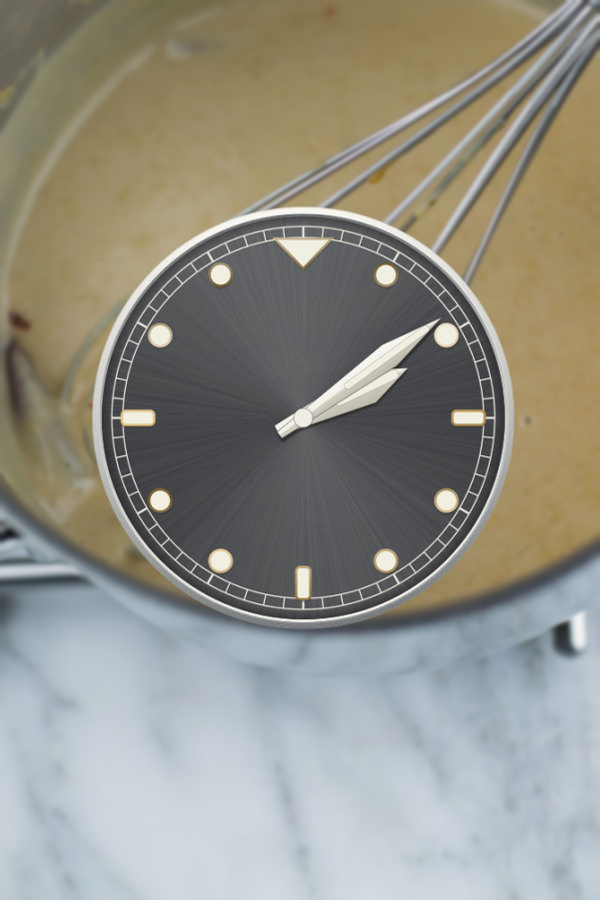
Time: {"hour": 2, "minute": 9}
